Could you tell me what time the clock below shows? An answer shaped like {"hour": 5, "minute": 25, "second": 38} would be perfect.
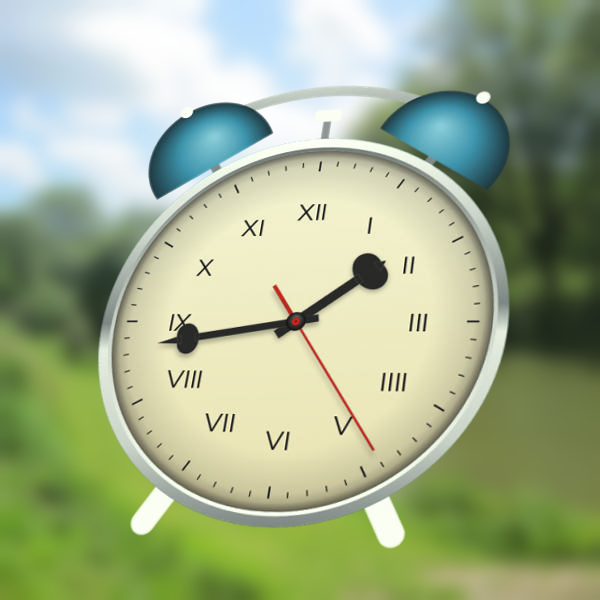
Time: {"hour": 1, "minute": 43, "second": 24}
